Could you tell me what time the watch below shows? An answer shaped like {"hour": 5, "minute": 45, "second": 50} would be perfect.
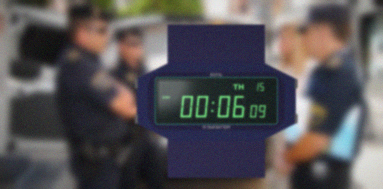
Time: {"hour": 0, "minute": 6, "second": 9}
